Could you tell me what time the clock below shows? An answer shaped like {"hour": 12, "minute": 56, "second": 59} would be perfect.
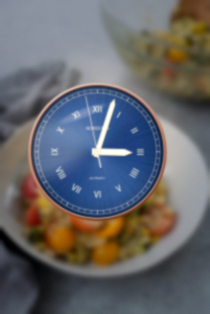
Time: {"hour": 3, "minute": 2, "second": 58}
